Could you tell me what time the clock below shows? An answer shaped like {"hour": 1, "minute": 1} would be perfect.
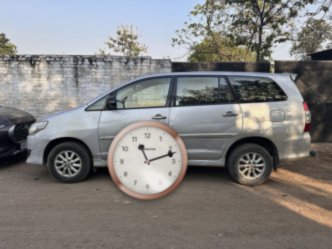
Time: {"hour": 11, "minute": 12}
